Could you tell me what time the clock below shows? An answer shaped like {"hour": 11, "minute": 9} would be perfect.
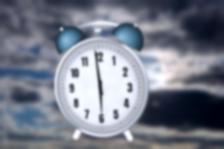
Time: {"hour": 5, "minute": 59}
